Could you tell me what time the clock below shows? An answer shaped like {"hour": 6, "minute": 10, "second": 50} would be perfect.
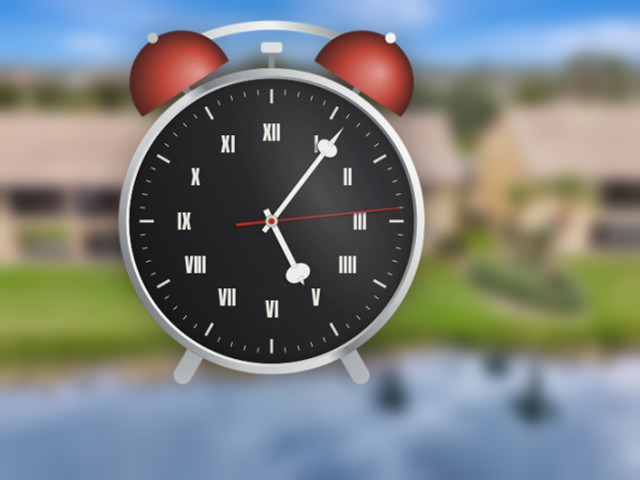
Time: {"hour": 5, "minute": 6, "second": 14}
